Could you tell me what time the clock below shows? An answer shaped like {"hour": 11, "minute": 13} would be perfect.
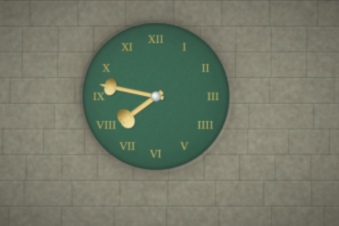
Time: {"hour": 7, "minute": 47}
